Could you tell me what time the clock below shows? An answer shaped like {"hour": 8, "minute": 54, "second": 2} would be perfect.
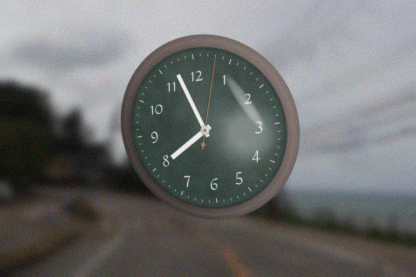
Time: {"hour": 7, "minute": 57, "second": 3}
